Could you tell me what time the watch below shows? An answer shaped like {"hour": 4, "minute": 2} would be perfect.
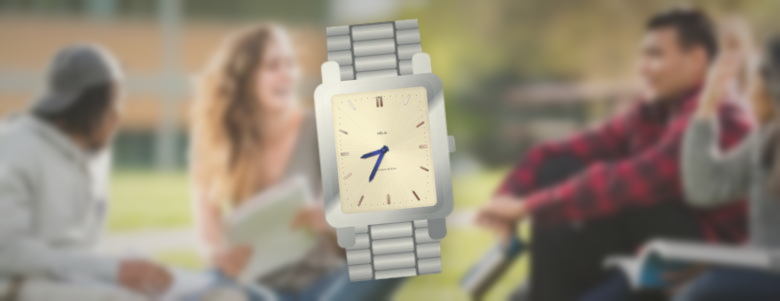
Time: {"hour": 8, "minute": 35}
